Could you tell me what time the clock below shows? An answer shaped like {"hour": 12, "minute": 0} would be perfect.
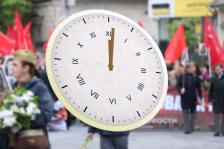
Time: {"hour": 12, "minute": 1}
